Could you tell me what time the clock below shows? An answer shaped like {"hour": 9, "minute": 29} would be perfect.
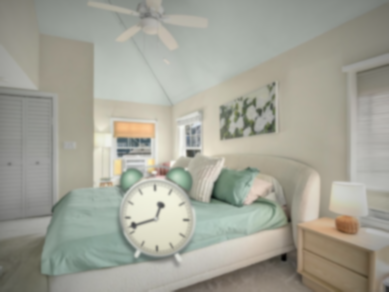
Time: {"hour": 12, "minute": 42}
